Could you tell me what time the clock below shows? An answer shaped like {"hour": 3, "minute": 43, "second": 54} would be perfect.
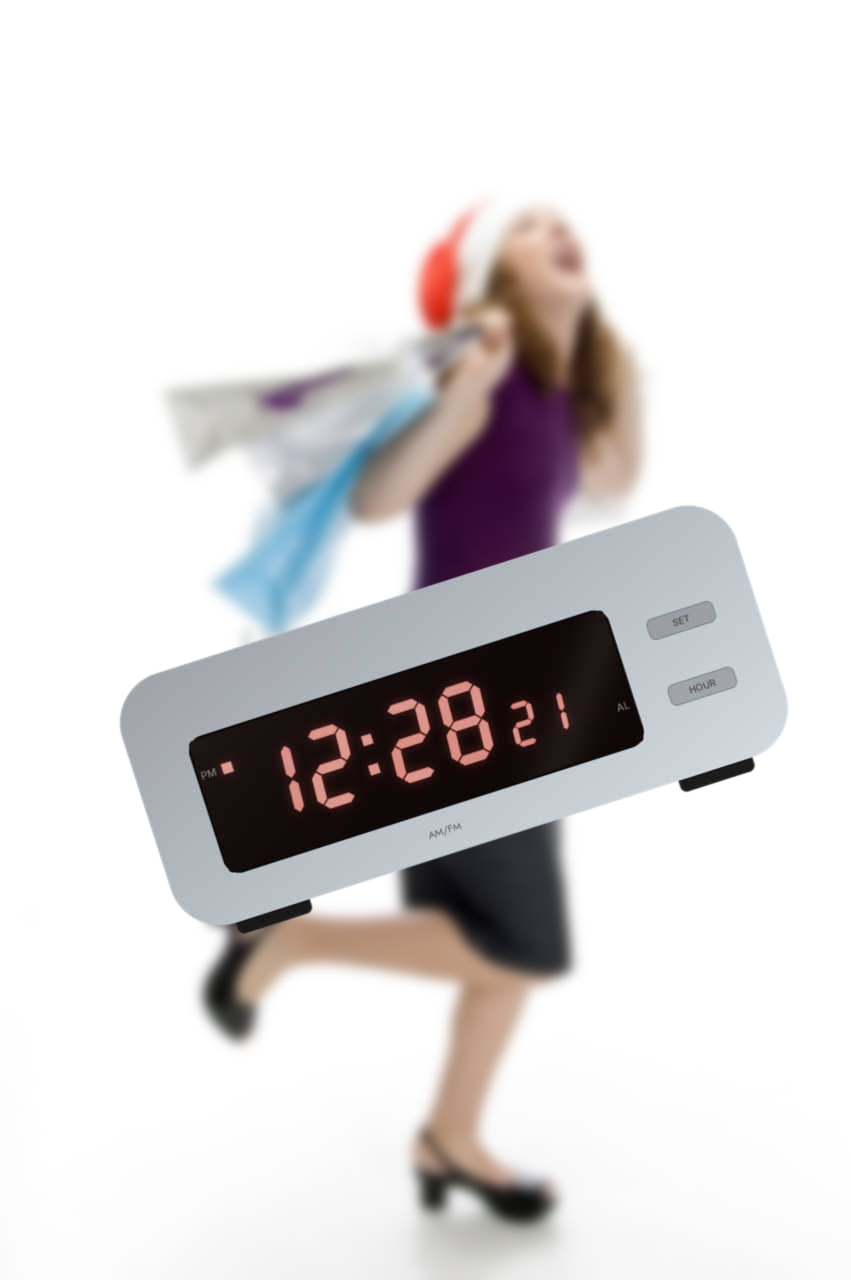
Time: {"hour": 12, "minute": 28, "second": 21}
